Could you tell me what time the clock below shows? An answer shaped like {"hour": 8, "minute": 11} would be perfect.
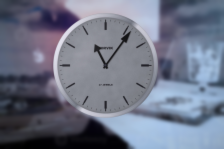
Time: {"hour": 11, "minute": 6}
